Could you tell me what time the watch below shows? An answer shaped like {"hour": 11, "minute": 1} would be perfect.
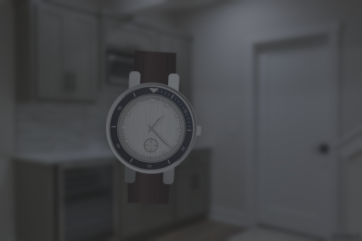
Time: {"hour": 1, "minute": 22}
